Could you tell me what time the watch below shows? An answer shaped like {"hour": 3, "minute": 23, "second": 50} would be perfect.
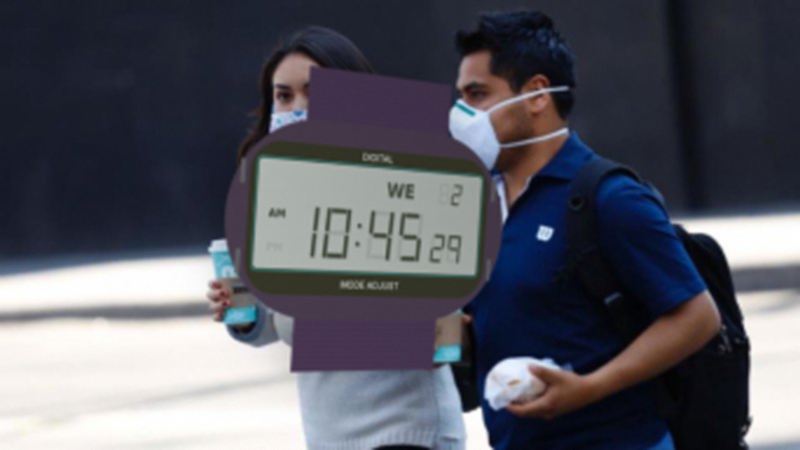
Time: {"hour": 10, "minute": 45, "second": 29}
